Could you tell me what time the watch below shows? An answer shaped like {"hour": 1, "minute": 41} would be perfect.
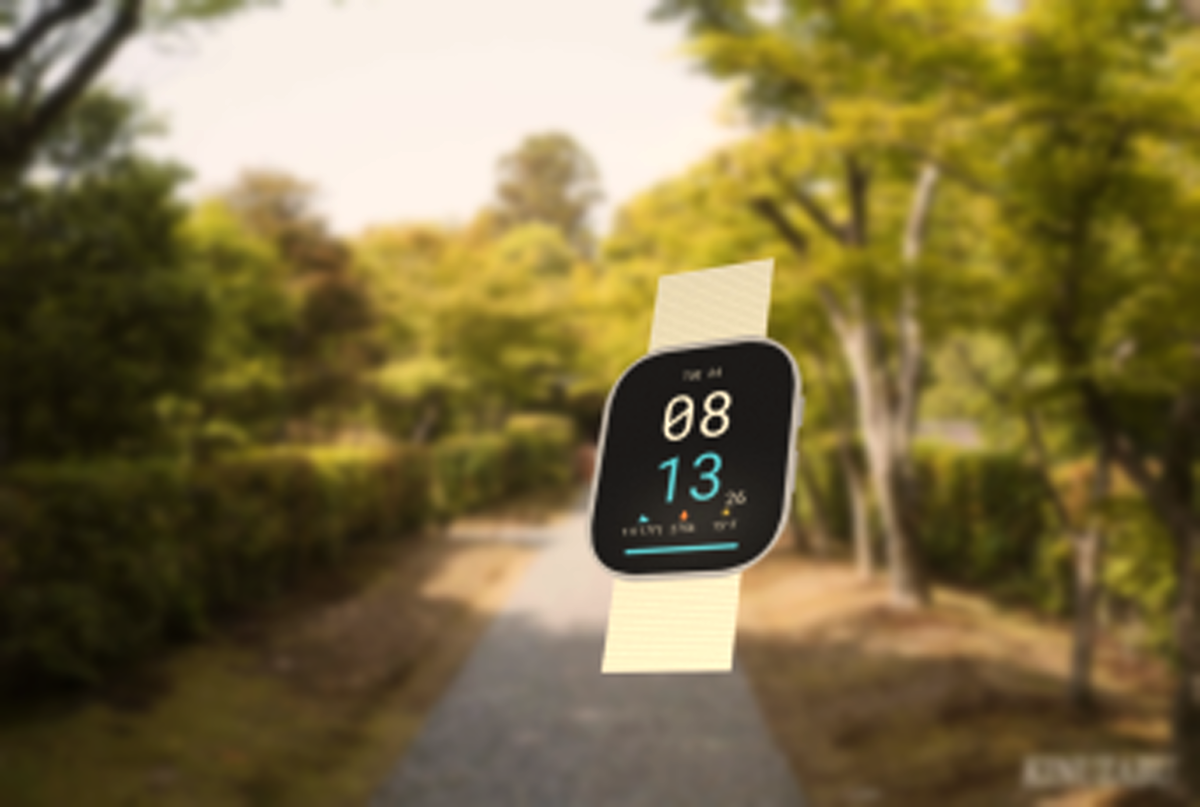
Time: {"hour": 8, "minute": 13}
